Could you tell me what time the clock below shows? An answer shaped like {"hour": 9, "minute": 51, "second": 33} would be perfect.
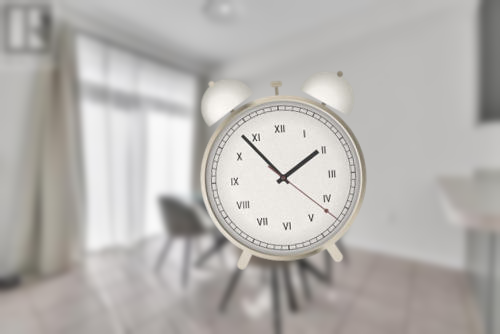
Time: {"hour": 1, "minute": 53, "second": 22}
